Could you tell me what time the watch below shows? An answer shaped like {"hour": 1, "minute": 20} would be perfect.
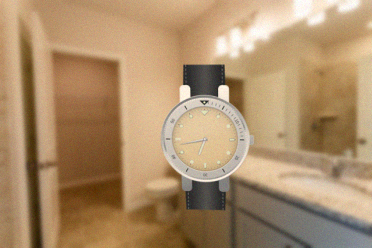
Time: {"hour": 6, "minute": 43}
